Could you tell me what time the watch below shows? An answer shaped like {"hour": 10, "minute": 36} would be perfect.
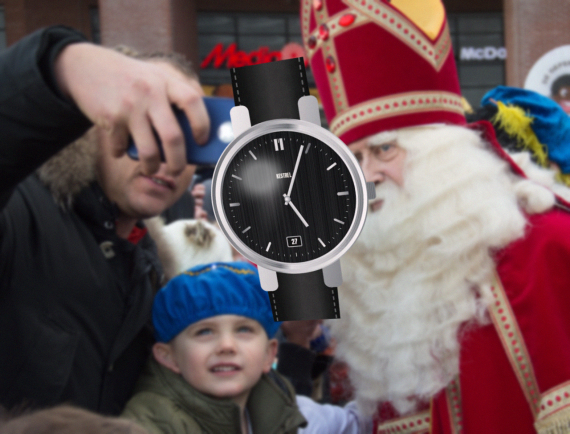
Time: {"hour": 5, "minute": 4}
